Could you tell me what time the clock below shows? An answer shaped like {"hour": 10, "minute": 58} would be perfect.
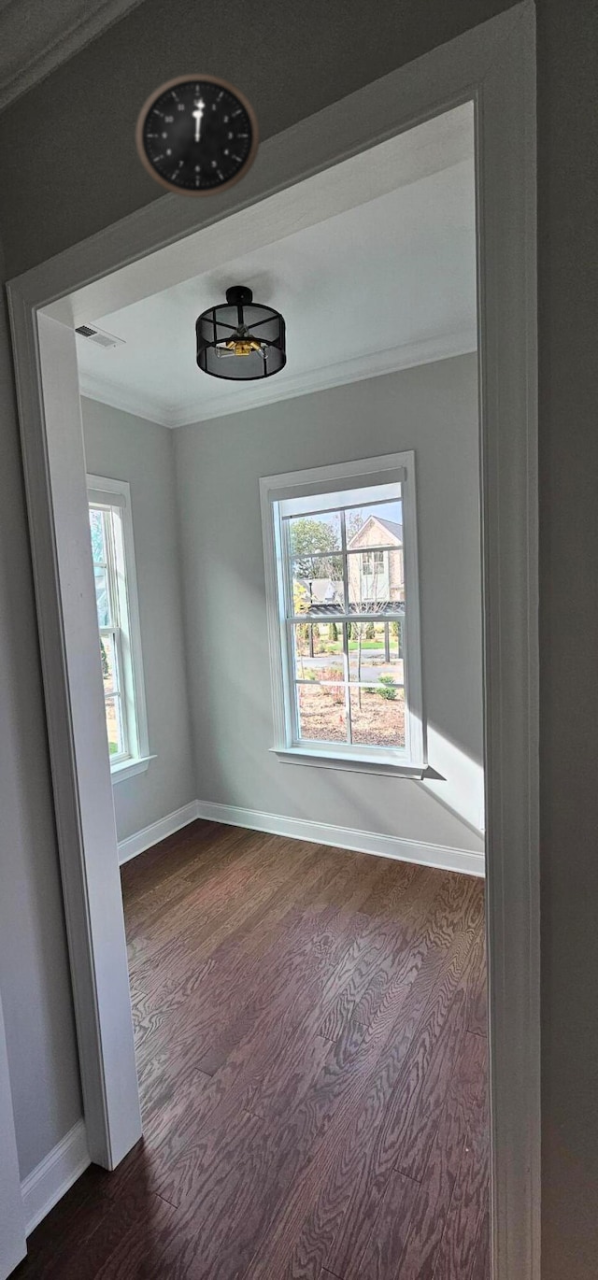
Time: {"hour": 12, "minute": 1}
